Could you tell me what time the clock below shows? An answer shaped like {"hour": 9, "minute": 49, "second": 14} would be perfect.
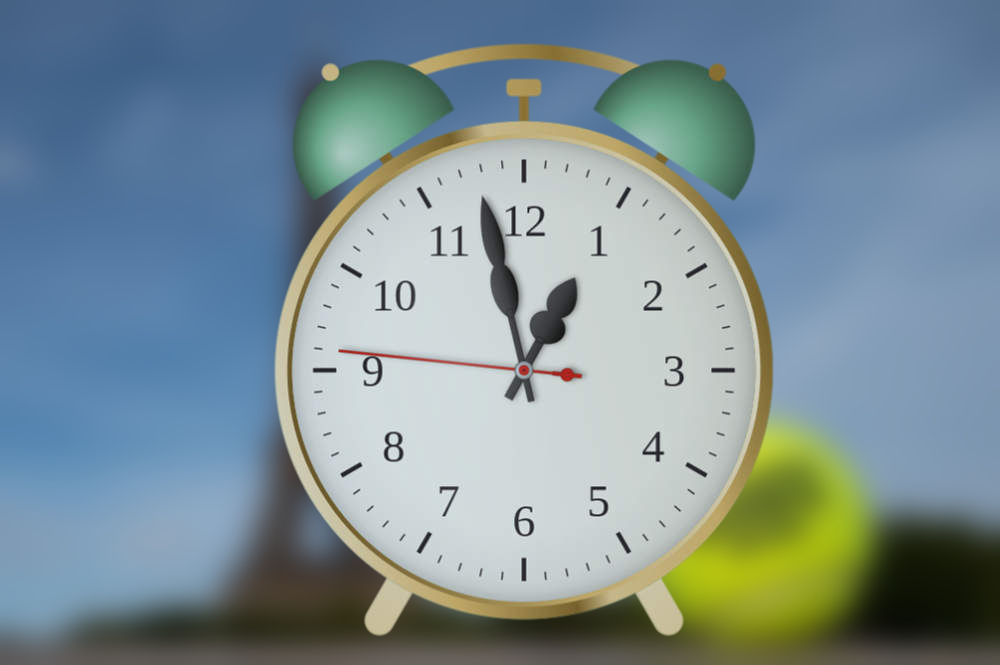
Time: {"hour": 12, "minute": 57, "second": 46}
